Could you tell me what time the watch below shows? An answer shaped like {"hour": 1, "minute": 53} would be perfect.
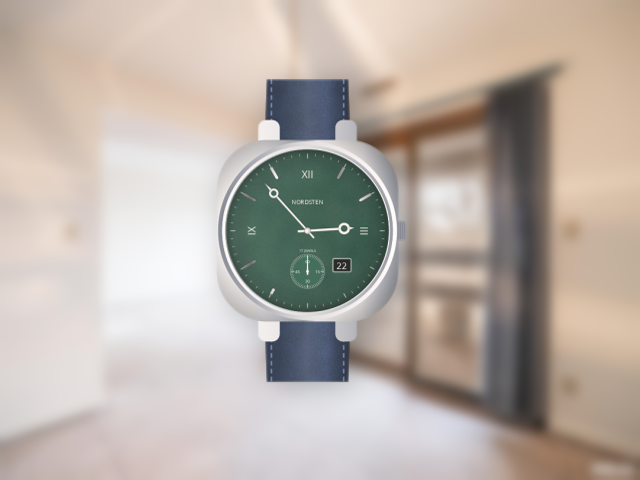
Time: {"hour": 2, "minute": 53}
